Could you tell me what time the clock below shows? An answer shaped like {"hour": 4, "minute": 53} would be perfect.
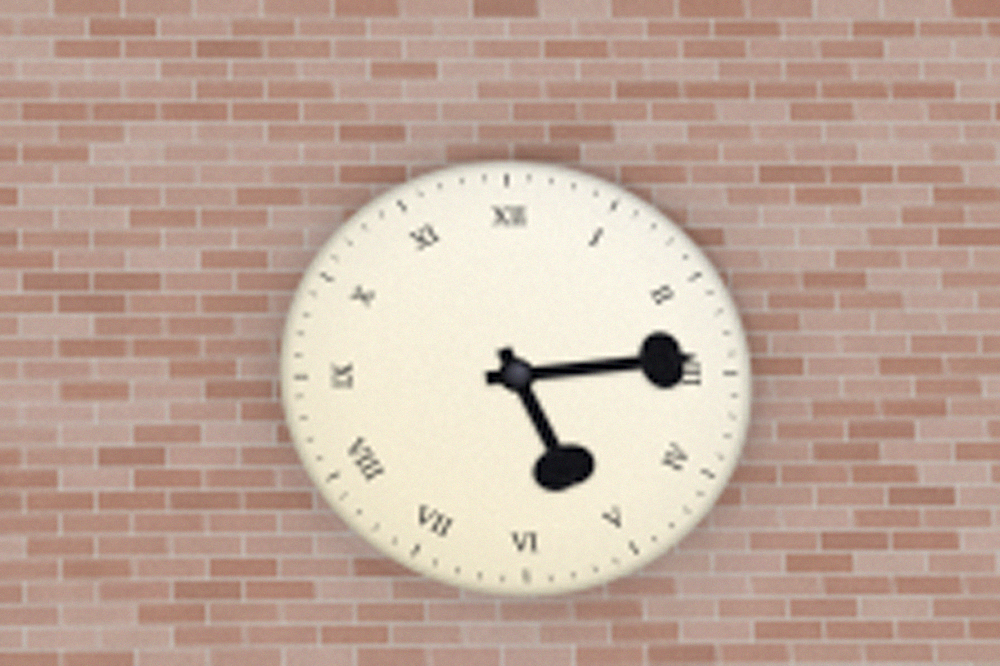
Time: {"hour": 5, "minute": 14}
